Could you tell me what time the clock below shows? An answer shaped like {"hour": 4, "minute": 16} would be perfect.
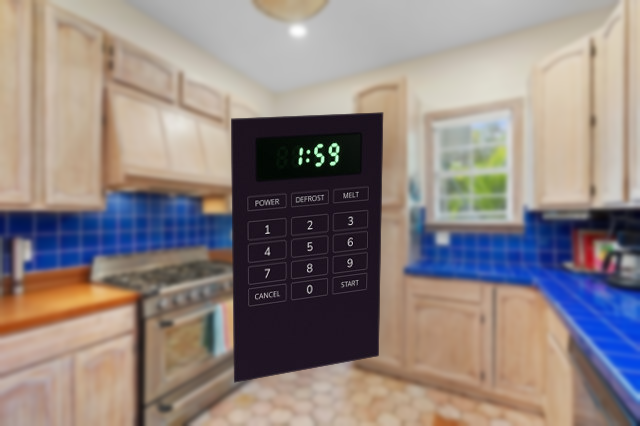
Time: {"hour": 1, "minute": 59}
